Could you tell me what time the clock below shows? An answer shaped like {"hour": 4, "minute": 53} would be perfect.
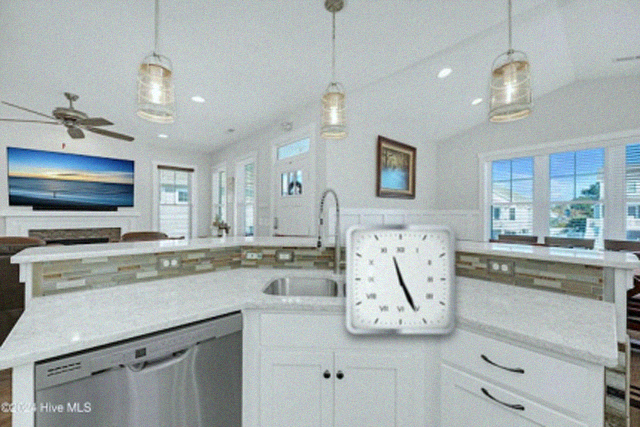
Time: {"hour": 11, "minute": 26}
